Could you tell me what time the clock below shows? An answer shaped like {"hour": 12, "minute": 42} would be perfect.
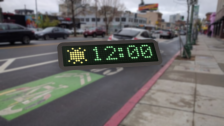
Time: {"hour": 12, "minute": 0}
